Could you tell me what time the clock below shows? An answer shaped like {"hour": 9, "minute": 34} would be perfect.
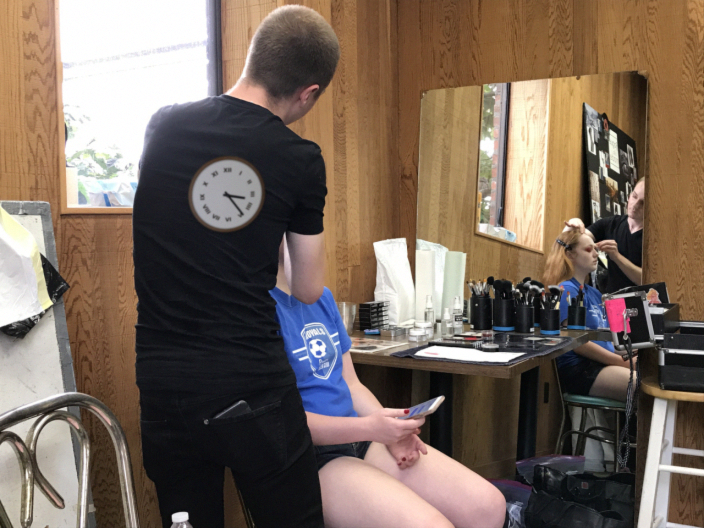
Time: {"hour": 3, "minute": 24}
